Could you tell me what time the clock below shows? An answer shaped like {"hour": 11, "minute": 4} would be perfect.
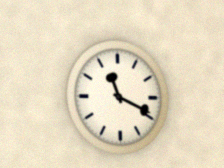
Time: {"hour": 11, "minute": 19}
